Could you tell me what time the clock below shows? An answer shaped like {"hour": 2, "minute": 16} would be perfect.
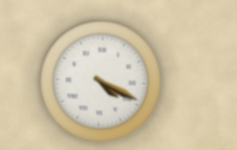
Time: {"hour": 4, "minute": 19}
